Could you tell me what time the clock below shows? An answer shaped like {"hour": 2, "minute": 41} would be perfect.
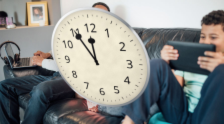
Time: {"hour": 11, "minute": 55}
